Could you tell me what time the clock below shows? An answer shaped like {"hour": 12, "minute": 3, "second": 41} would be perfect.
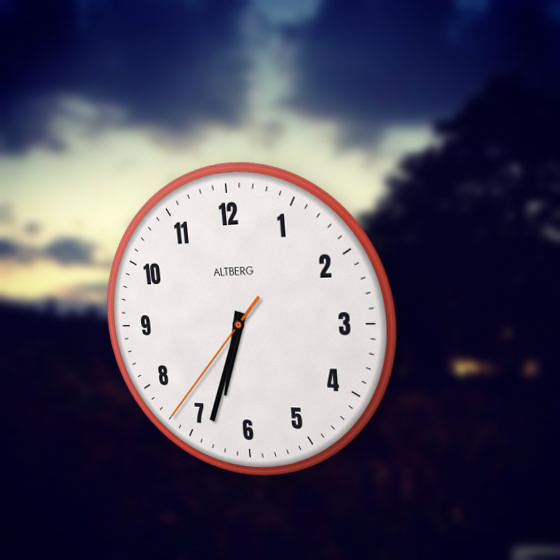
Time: {"hour": 6, "minute": 33, "second": 37}
